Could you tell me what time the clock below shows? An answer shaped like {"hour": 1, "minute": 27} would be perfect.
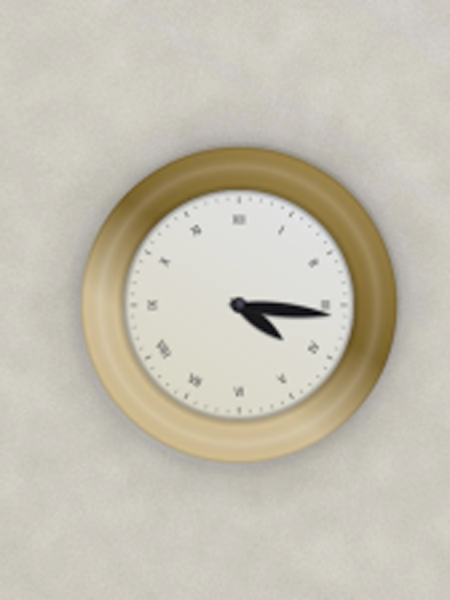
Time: {"hour": 4, "minute": 16}
